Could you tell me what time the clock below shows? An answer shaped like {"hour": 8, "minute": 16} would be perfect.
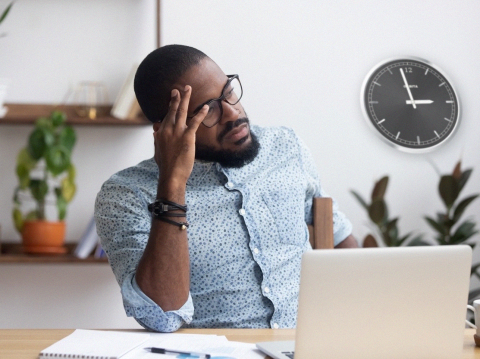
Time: {"hour": 2, "minute": 58}
